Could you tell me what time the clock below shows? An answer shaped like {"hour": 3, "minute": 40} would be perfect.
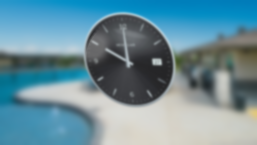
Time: {"hour": 10, "minute": 0}
